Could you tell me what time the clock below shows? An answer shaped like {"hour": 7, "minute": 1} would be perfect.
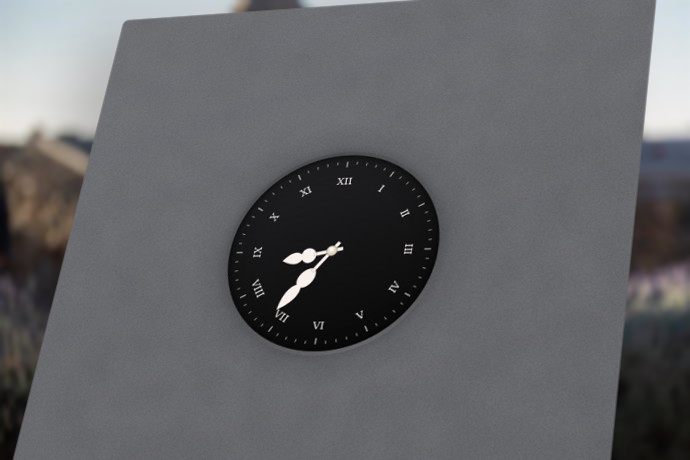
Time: {"hour": 8, "minute": 36}
